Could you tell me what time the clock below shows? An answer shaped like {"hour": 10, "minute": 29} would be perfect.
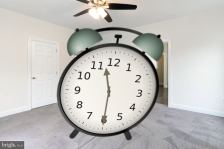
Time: {"hour": 11, "minute": 30}
